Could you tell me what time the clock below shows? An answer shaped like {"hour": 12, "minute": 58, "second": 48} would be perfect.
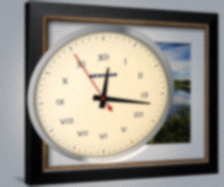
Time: {"hour": 12, "minute": 16, "second": 55}
